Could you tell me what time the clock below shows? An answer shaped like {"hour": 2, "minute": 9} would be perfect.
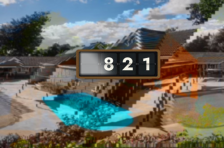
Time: {"hour": 8, "minute": 21}
